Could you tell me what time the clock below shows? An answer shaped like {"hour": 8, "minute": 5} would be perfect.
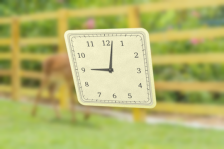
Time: {"hour": 9, "minute": 2}
